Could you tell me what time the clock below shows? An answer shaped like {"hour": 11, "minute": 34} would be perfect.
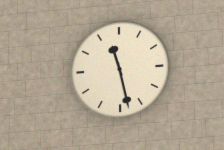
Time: {"hour": 11, "minute": 28}
